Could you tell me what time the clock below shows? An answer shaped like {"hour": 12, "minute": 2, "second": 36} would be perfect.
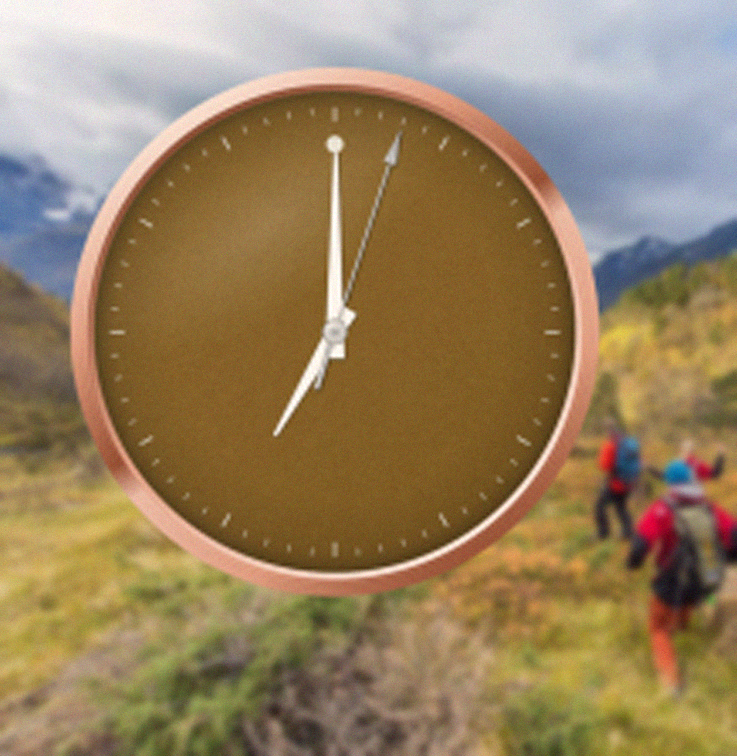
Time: {"hour": 7, "minute": 0, "second": 3}
